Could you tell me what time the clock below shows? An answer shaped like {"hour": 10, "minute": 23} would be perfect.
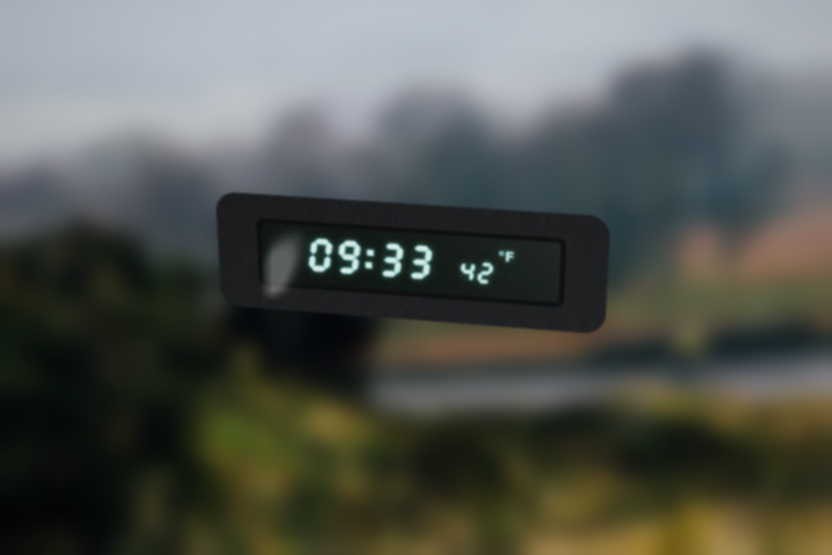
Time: {"hour": 9, "minute": 33}
